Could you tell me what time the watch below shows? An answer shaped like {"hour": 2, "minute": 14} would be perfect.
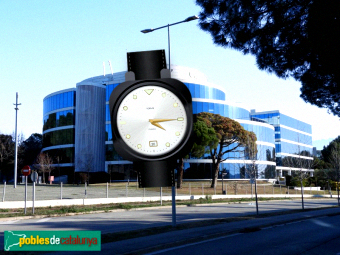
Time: {"hour": 4, "minute": 15}
